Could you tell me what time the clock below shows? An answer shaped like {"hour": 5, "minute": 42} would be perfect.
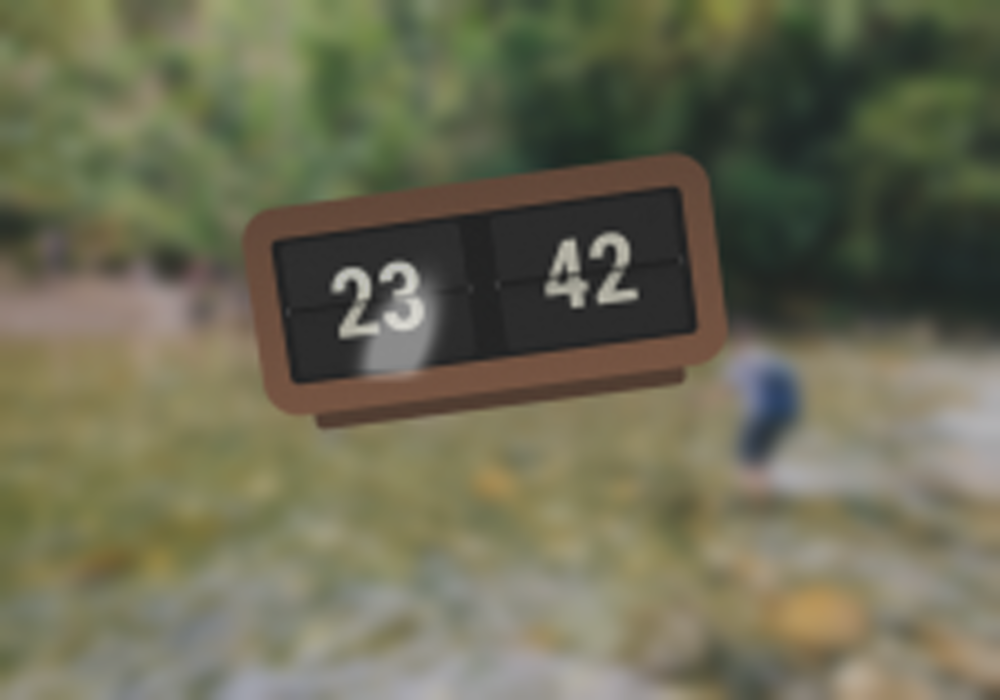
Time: {"hour": 23, "minute": 42}
